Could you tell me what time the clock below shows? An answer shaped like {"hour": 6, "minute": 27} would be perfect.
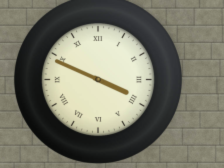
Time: {"hour": 3, "minute": 49}
